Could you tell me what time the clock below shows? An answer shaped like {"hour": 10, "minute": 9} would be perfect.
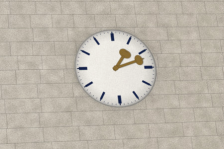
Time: {"hour": 1, "minute": 12}
